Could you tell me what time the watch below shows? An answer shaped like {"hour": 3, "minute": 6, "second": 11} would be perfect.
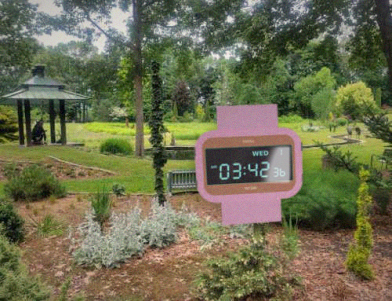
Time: {"hour": 3, "minute": 42, "second": 36}
